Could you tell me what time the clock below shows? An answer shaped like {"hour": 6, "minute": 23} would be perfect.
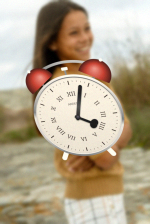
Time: {"hour": 4, "minute": 3}
